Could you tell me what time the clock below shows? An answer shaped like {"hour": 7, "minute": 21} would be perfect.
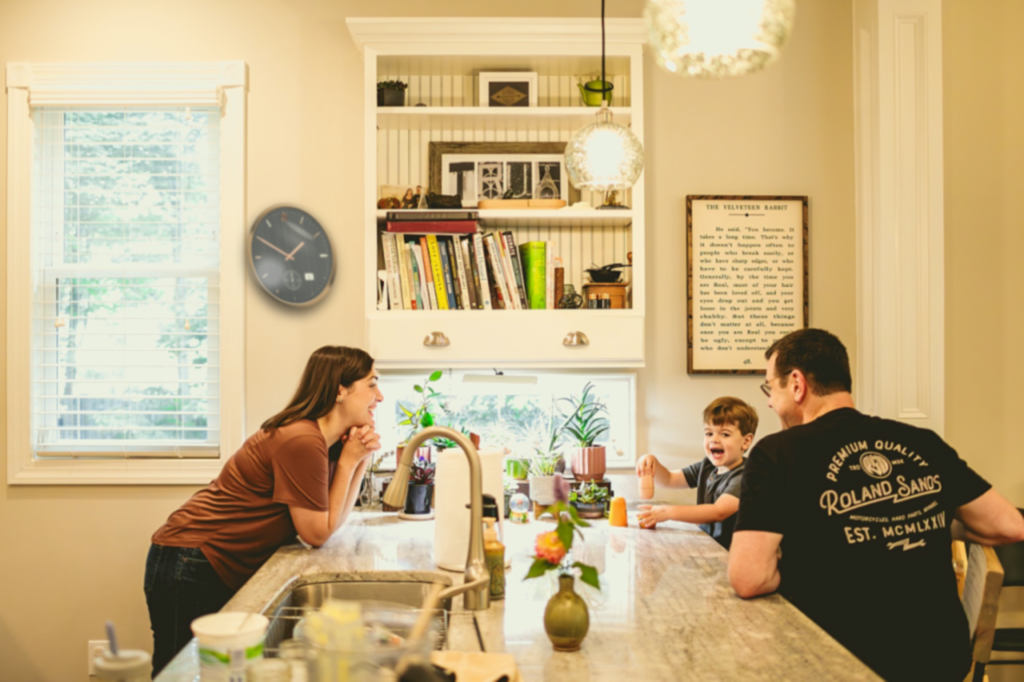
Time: {"hour": 1, "minute": 50}
